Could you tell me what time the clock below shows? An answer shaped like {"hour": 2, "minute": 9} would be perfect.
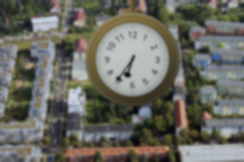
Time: {"hour": 6, "minute": 36}
